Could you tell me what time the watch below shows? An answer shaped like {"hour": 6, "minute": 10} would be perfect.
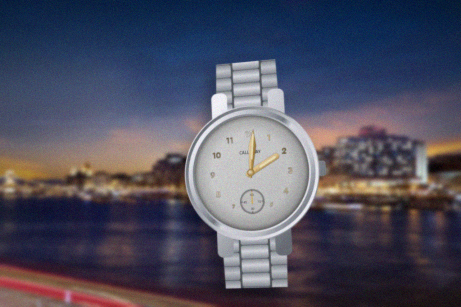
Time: {"hour": 2, "minute": 1}
